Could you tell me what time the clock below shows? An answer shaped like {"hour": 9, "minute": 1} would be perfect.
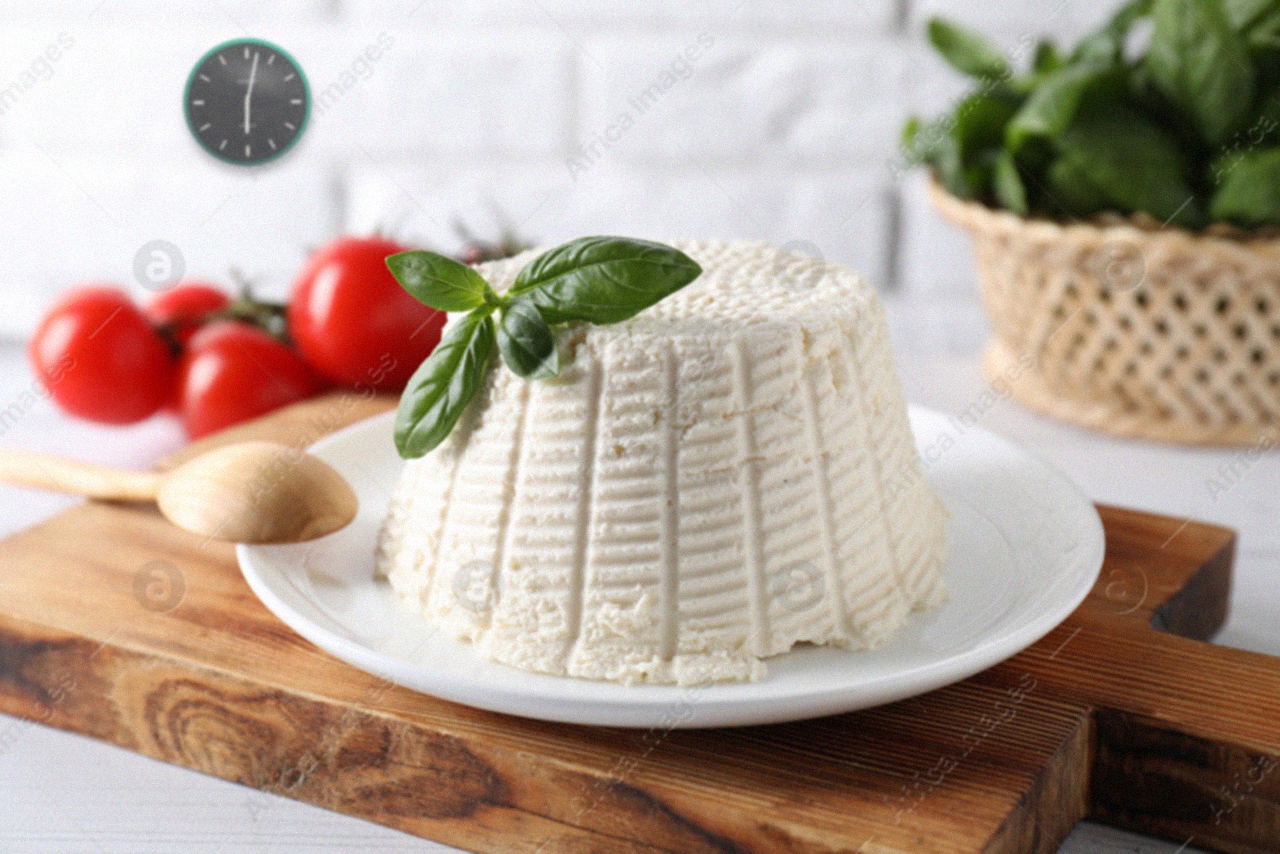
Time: {"hour": 6, "minute": 2}
